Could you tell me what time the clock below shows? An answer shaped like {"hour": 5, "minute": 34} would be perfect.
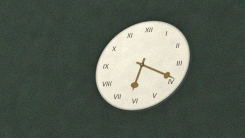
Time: {"hour": 6, "minute": 19}
